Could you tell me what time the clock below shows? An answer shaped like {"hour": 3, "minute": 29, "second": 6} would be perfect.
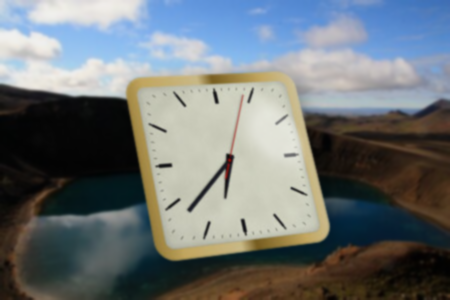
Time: {"hour": 6, "minute": 38, "second": 4}
